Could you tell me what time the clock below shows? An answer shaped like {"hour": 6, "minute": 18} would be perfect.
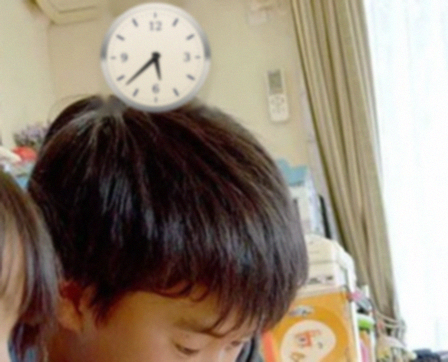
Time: {"hour": 5, "minute": 38}
